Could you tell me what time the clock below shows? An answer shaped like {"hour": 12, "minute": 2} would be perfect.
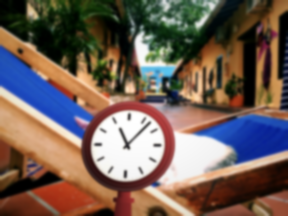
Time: {"hour": 11, "minute": 7}
